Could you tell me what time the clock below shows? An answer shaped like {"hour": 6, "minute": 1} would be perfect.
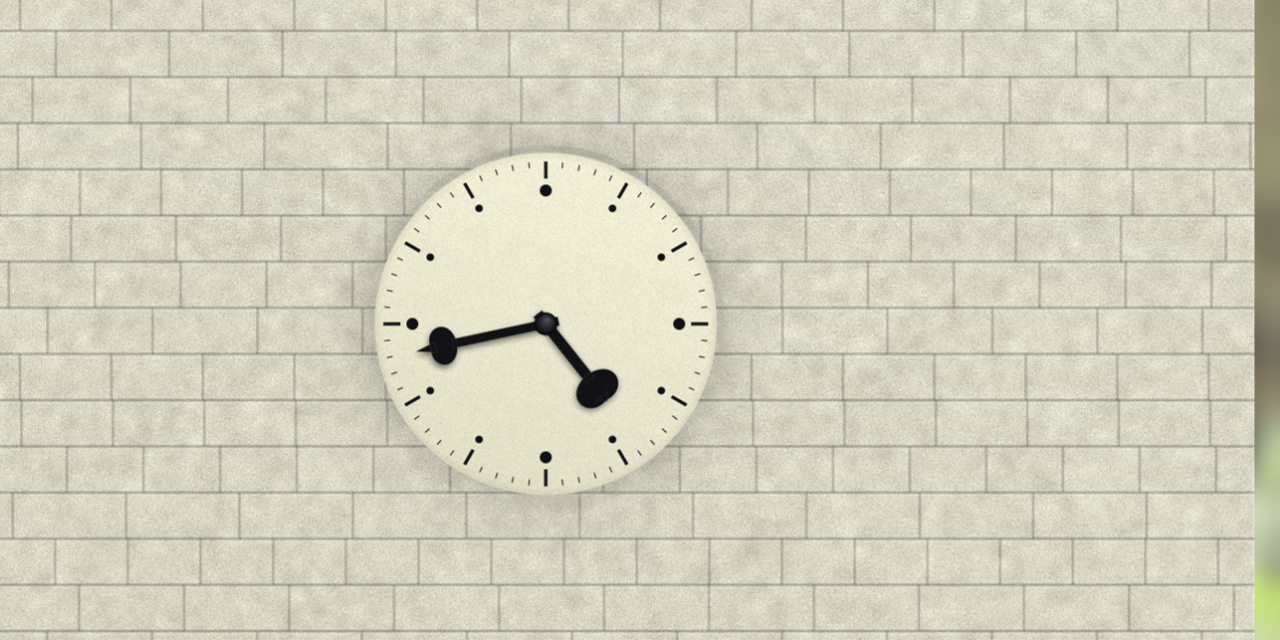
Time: {"hour": 4, "minute": 43}
